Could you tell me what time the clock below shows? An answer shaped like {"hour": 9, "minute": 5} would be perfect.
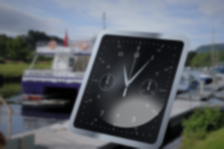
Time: {"hour": 11, "minute": 5}
